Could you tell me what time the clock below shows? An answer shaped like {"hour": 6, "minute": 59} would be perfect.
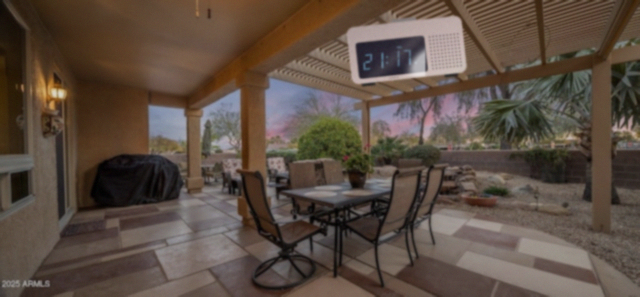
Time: {"hour": 21, "minute": 17}
